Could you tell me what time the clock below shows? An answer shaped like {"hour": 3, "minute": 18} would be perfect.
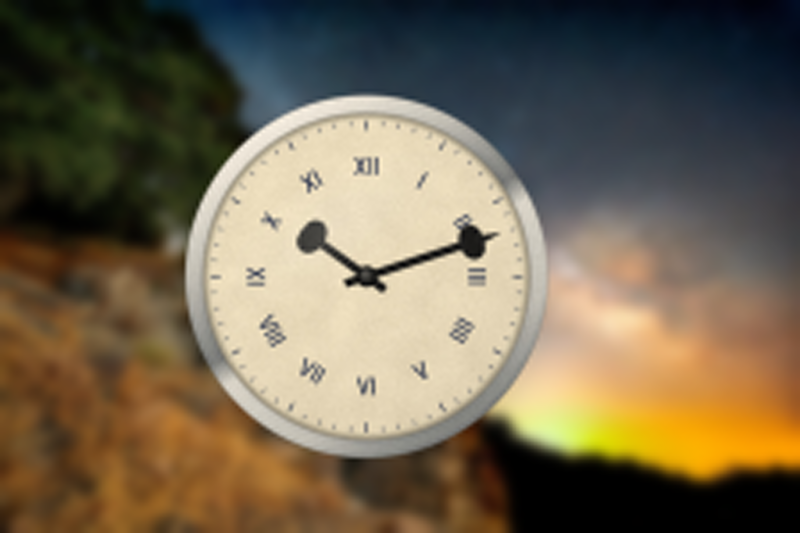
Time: {"hour": 10, "minute": 12}
